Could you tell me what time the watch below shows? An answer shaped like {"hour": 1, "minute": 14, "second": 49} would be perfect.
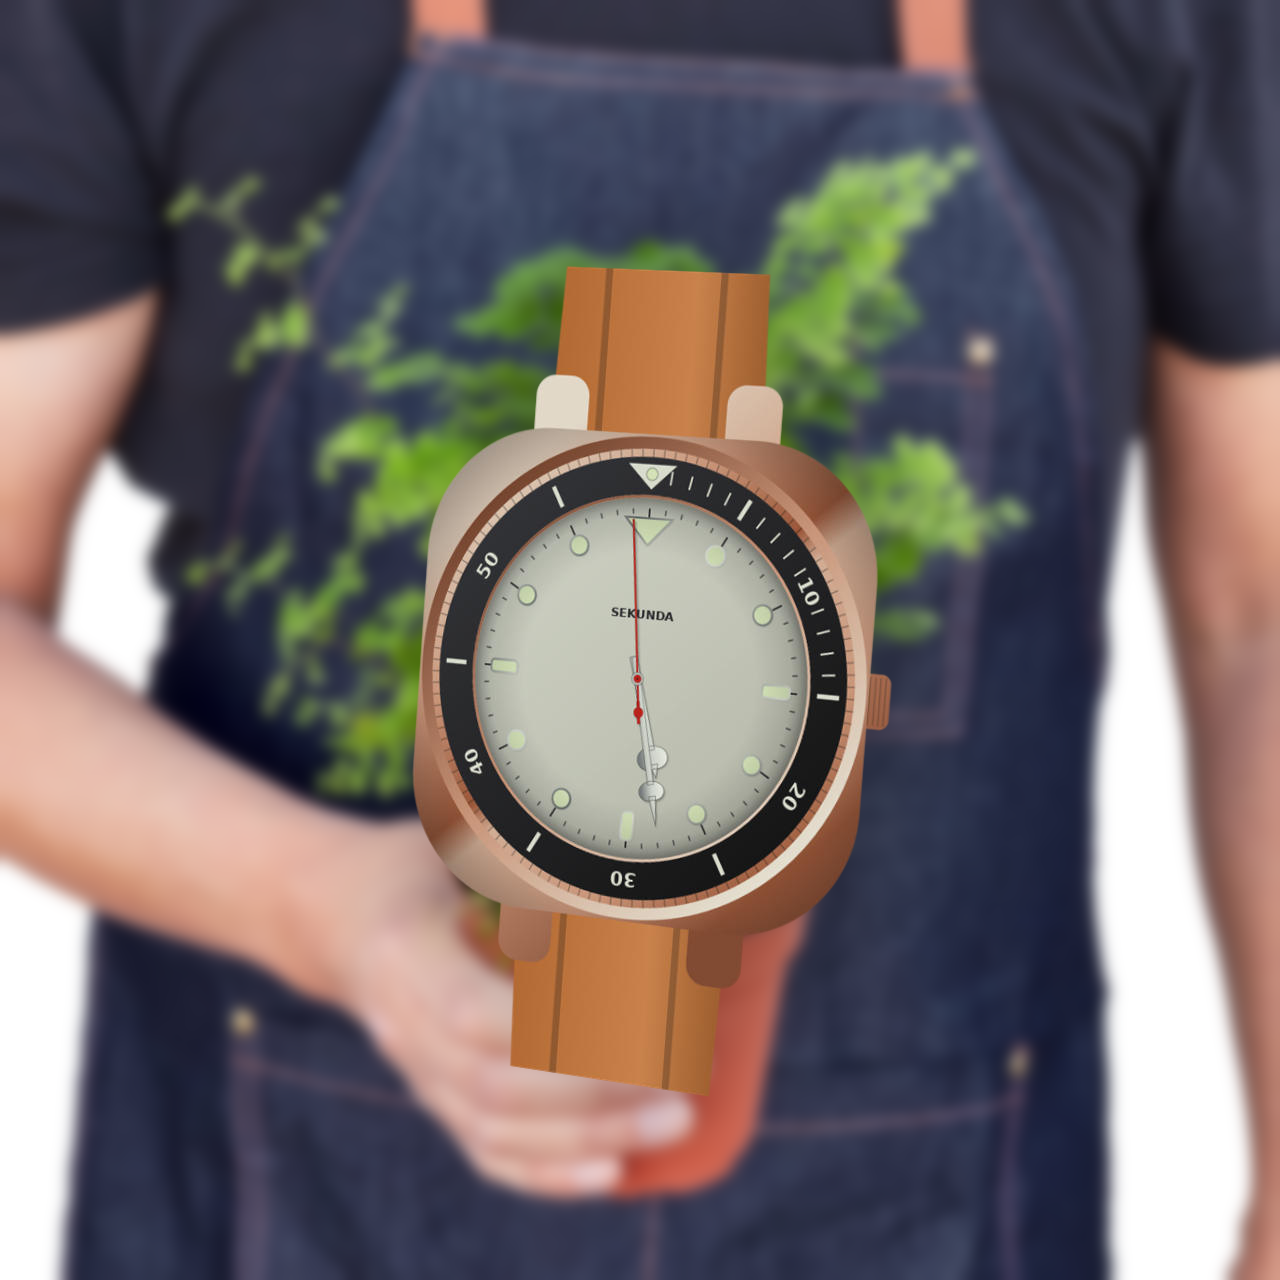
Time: {"hour": 5, "minute": 27, "second": 59}
